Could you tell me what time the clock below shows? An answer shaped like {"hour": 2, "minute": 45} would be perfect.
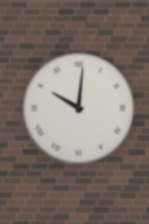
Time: {"hour": 10, "minute": 1}
